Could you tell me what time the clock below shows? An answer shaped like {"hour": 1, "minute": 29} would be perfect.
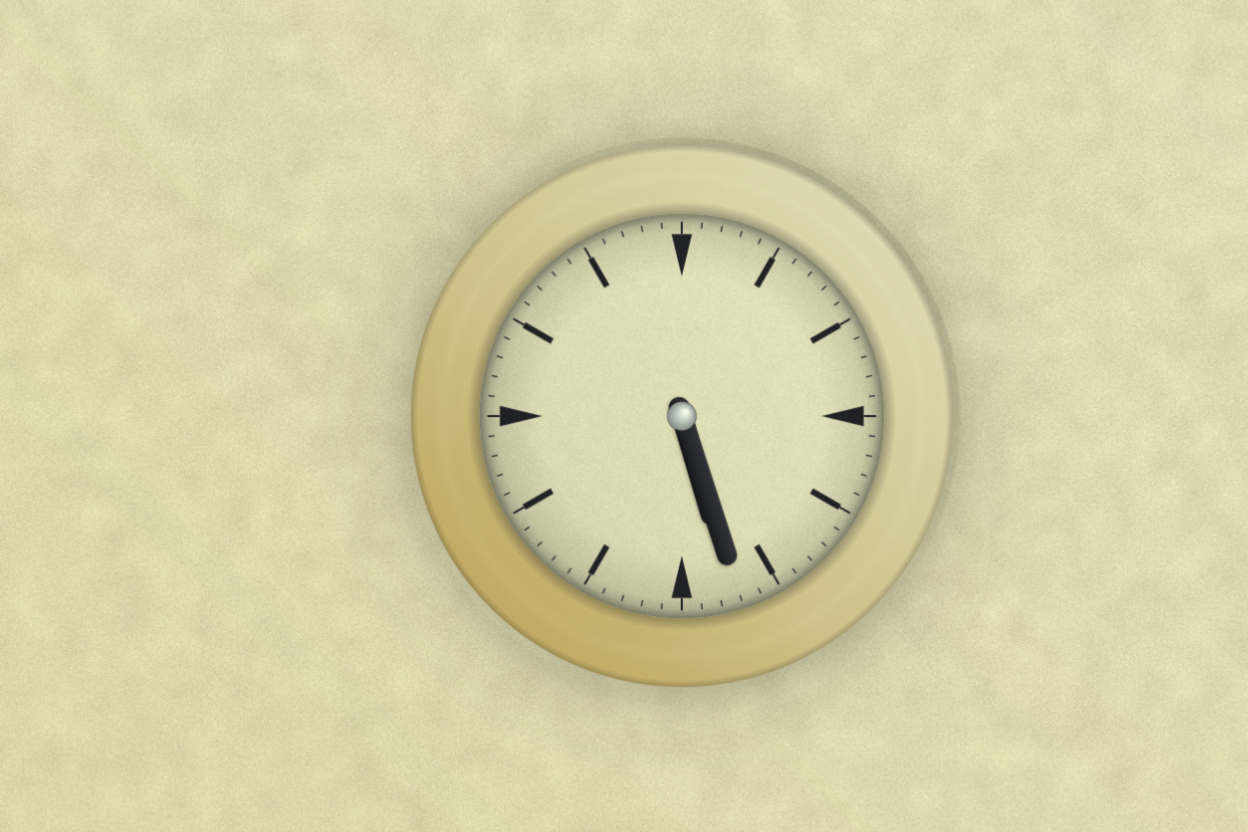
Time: {"hour": 5, "minute": 27}
